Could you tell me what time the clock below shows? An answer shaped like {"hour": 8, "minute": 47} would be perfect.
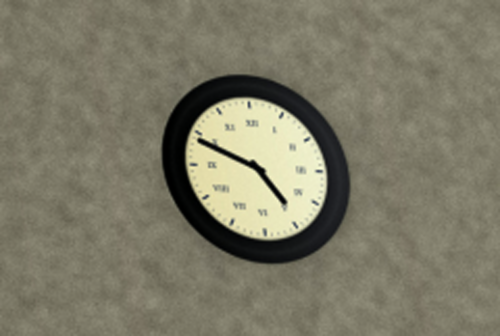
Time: {"hour": 4, "minute": 49}
